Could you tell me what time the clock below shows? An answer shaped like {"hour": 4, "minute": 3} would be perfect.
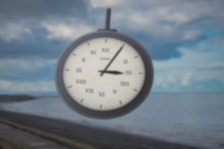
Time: {"hour": 3, "minute": 5}
